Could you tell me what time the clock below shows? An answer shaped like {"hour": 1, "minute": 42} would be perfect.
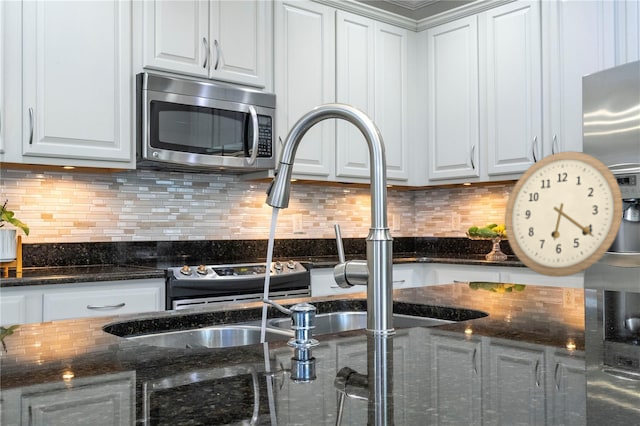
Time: {"hour": 6, "minute": 21}
